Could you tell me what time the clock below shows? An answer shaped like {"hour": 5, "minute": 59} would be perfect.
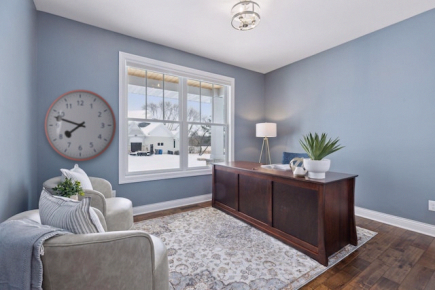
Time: {"hour": 7, "minute": 48}
